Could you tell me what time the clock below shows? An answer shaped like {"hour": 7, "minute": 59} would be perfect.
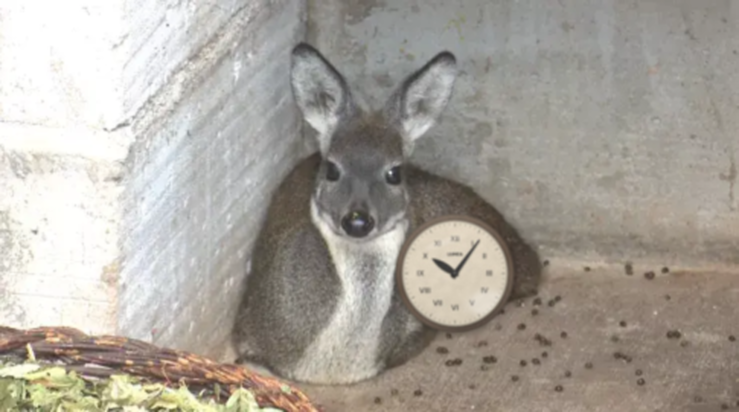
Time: {"hour": 10, "minute": 6}
